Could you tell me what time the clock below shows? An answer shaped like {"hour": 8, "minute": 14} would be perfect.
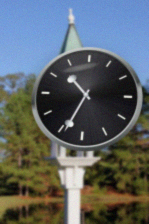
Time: {"hour": 10, "minute": 34}
